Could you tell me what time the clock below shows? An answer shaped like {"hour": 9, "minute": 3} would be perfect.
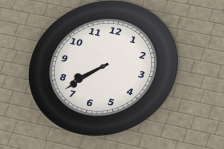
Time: {"hour": 7, "minute": 37}
